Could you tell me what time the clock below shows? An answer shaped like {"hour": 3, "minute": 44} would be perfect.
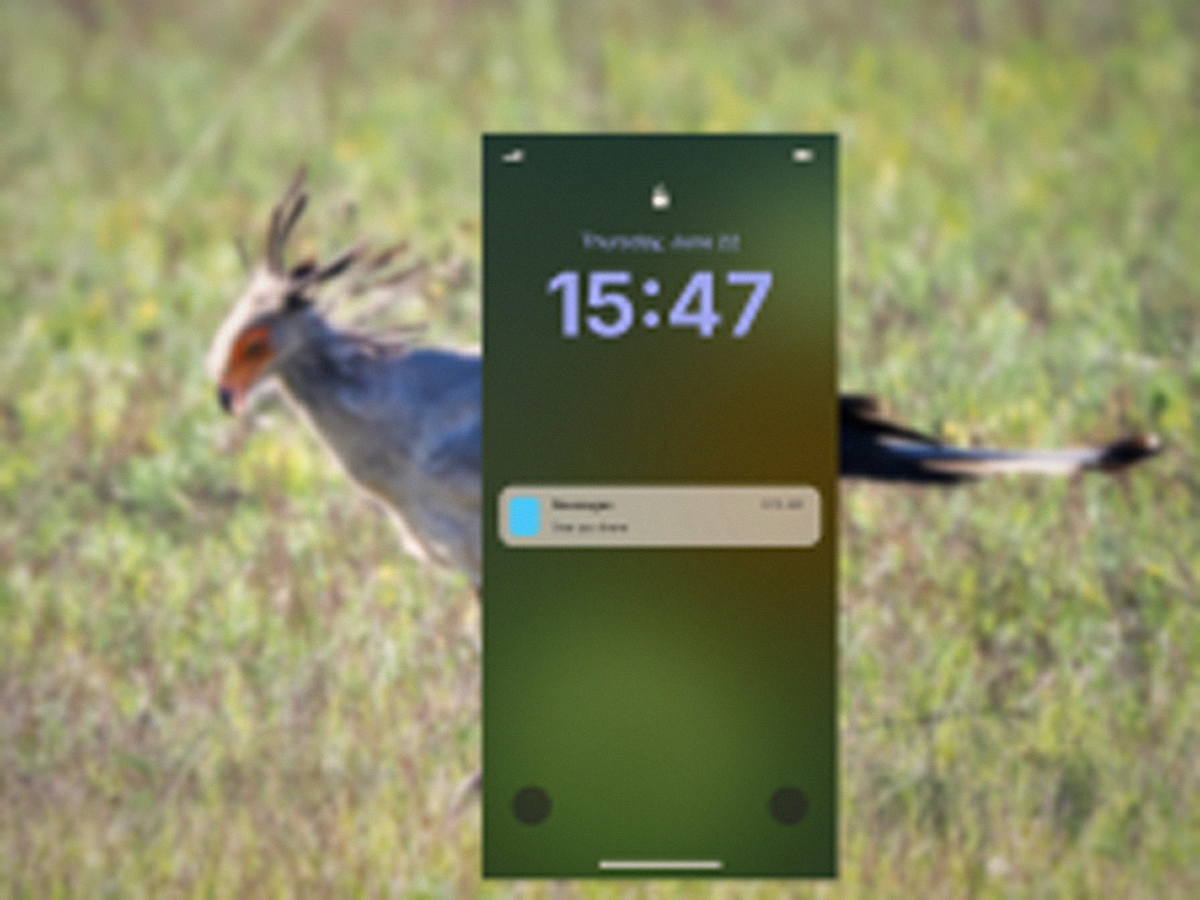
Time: {"hour": 15, "minute": 47}
